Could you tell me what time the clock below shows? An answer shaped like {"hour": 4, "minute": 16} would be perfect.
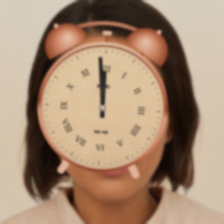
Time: {"hour": 11, "minute": 59}
